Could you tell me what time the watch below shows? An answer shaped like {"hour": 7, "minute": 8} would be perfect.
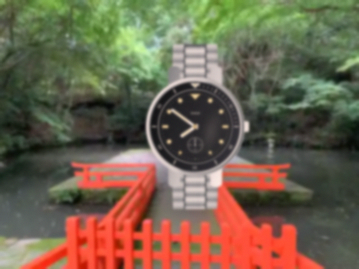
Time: {"hour": 7, "minute": 51}
